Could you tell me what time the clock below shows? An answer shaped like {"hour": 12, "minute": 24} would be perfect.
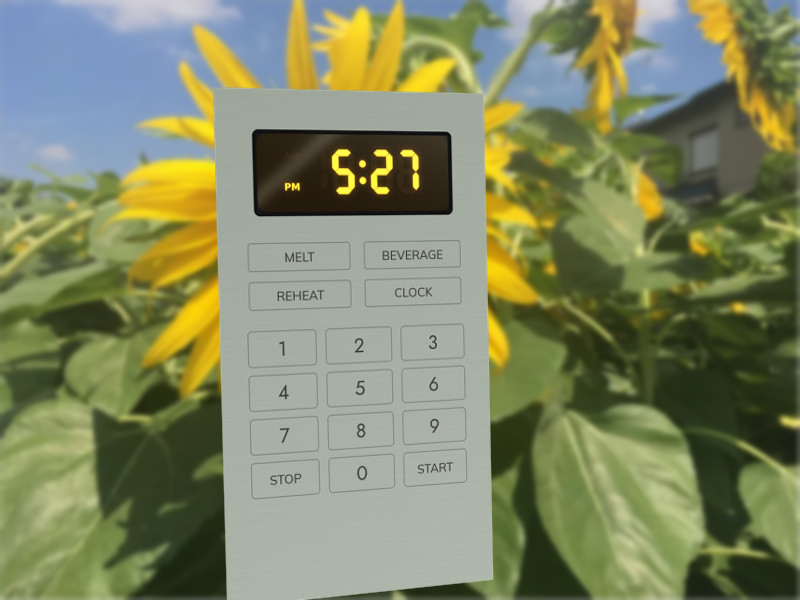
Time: {"hour": 5, "minute": 27}
